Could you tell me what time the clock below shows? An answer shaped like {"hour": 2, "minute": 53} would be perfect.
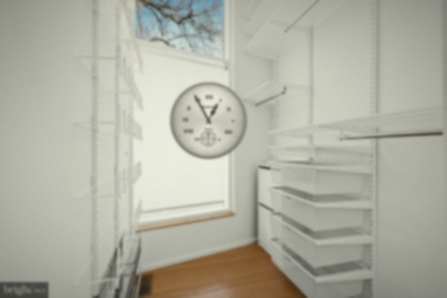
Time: {"hour": 12, "minute": 55}
